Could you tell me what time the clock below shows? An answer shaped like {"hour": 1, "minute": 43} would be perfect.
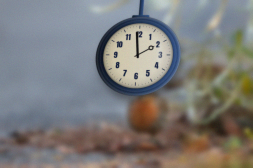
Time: {"hour": 1, "minute": 59}
